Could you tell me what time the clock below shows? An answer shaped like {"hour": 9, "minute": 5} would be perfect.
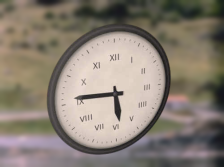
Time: {"hour": 5, "minute": 46}
